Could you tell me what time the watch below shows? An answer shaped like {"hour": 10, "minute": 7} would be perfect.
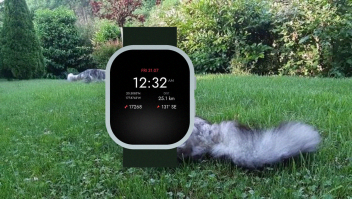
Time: {"hour": 12, "minute": 32}
